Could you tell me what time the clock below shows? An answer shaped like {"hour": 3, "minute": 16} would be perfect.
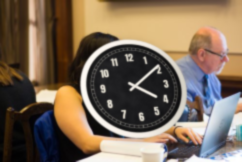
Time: {"hour": 4, "minute": 9}
